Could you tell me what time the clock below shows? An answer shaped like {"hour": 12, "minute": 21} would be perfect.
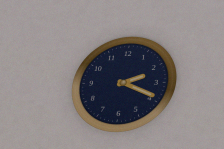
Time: {"hour": 2, "minute": 19}
